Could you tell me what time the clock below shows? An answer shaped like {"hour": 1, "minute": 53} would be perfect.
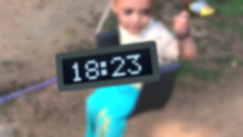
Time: {"hour": 18, "minute": 23}
